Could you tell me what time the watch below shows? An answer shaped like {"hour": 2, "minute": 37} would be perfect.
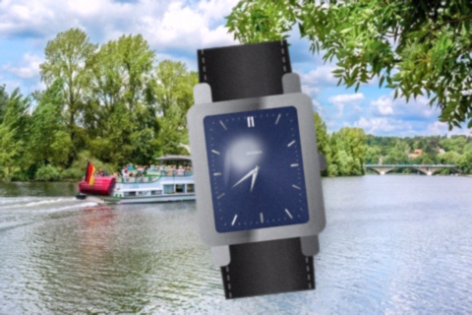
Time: {"hour": 6, "minute": 40}
